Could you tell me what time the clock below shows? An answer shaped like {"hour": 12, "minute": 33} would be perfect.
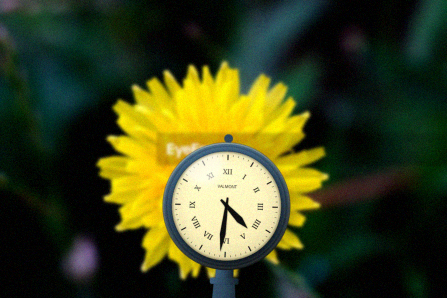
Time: {"hour": 4, "minute": 31}
